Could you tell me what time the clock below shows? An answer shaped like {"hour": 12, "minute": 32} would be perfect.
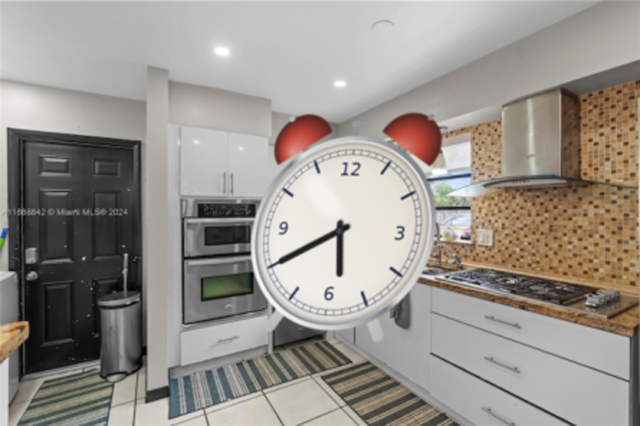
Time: {"hour": 5, "minute": 40}
